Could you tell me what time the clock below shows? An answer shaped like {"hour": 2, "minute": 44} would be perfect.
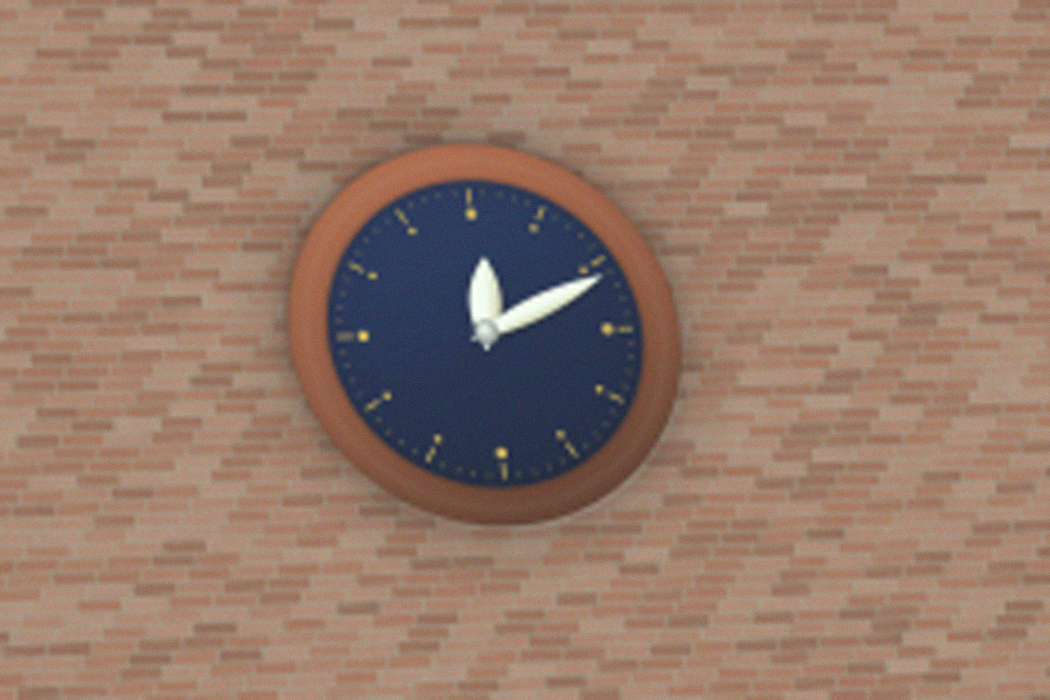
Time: {"hour": 12, "minute": 11}
